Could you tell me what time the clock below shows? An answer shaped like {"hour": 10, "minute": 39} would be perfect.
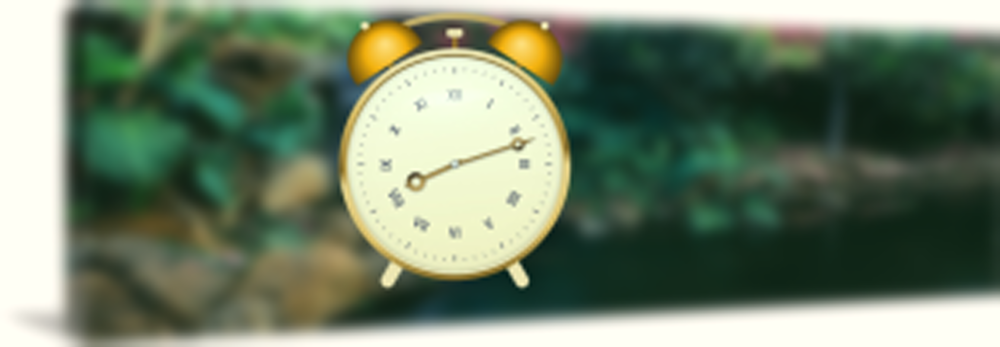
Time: {"hour": 8, "minute": 12}
